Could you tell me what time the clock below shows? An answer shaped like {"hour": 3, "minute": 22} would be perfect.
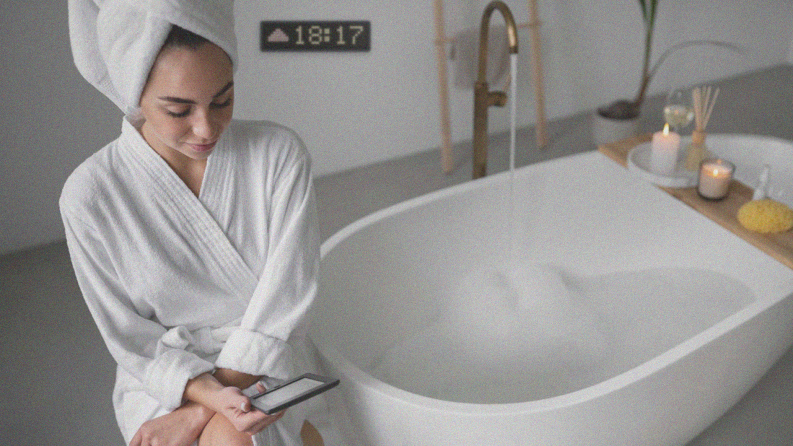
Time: {"hour": 18, "minute": 17}
